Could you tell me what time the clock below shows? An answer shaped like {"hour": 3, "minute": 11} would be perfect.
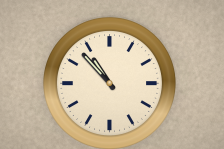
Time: {"hour": 10, "minute": 53}
